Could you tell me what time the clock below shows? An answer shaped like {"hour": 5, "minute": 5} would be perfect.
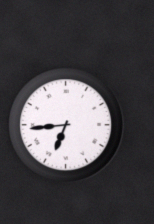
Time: {"hour": 6, "minute": 44}
